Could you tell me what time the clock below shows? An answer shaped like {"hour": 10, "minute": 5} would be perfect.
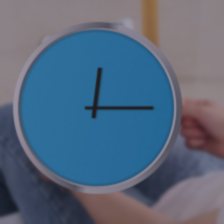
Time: {"hour": 12, "minute": 15}
